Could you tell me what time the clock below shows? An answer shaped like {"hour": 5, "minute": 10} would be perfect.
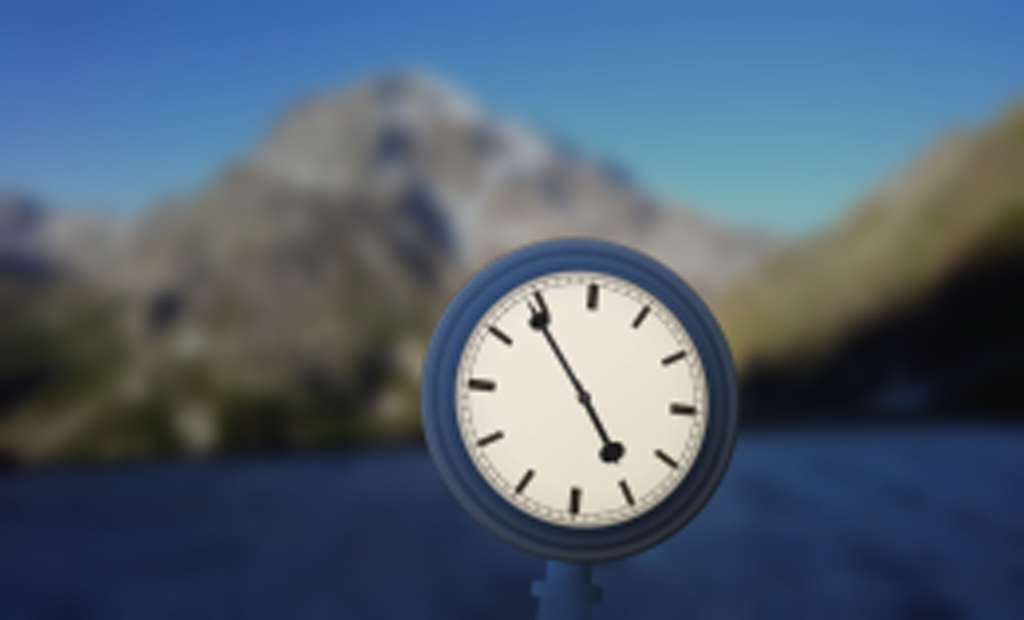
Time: {"hour": 4, "minute": 54}
